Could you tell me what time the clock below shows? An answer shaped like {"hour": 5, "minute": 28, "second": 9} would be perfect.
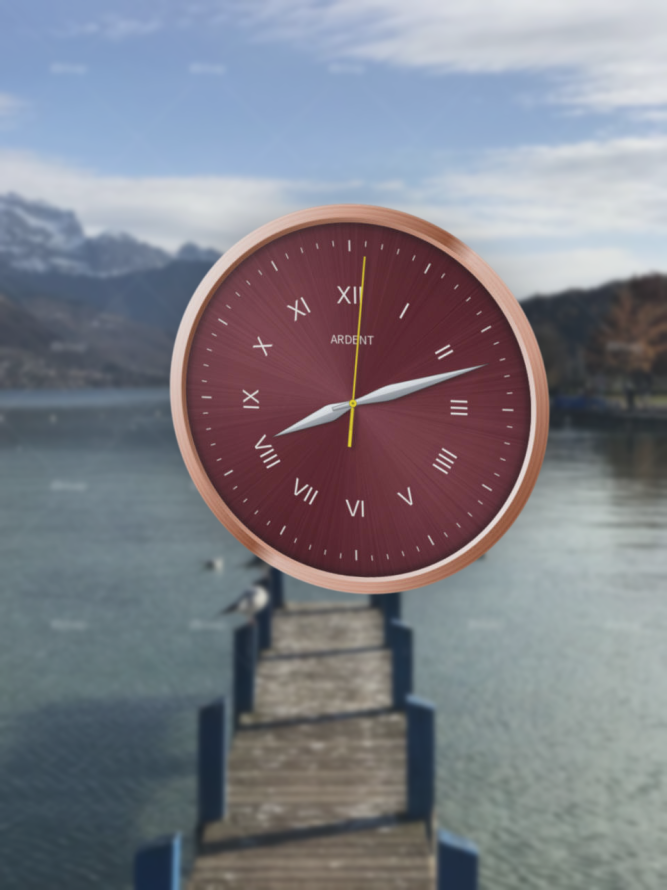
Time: {"hour": 8, "minute": 12, "second": 1}
